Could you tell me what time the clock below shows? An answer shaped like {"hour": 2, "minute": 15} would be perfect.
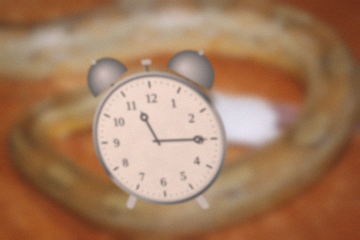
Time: {"hour": 11, "minute": 15}
